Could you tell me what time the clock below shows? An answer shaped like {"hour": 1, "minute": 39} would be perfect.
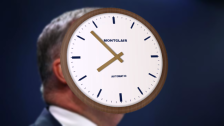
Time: {"hour": 7, "minute": 53}
